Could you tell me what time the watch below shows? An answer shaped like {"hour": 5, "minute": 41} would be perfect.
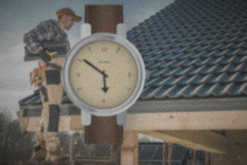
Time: {"hour": 5, "minute": 51}
